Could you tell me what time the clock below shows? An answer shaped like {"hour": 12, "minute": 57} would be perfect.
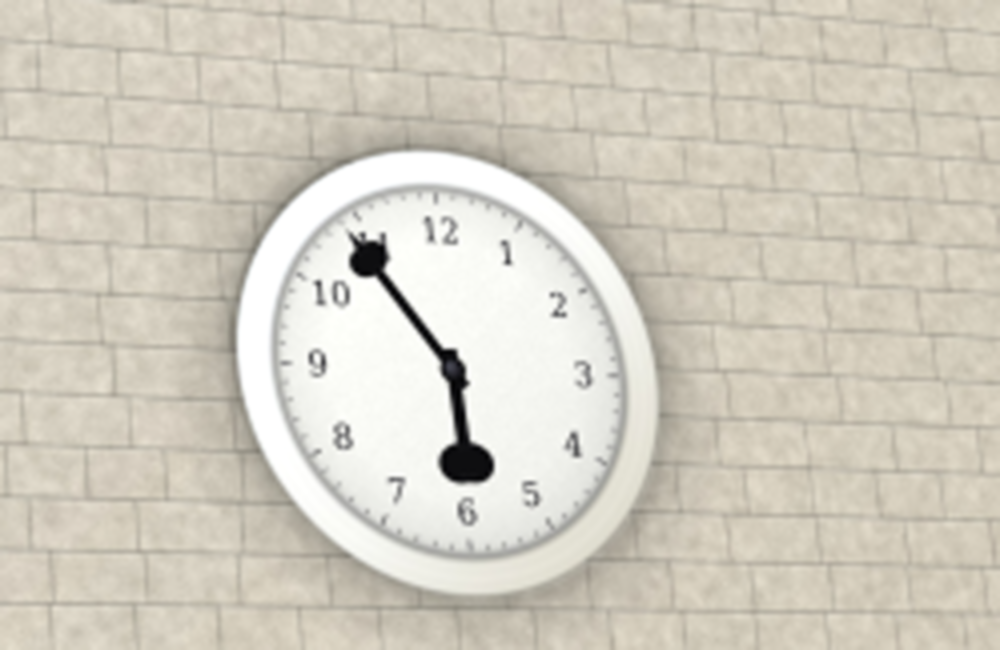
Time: {"hour": 5, "minute": 54}
